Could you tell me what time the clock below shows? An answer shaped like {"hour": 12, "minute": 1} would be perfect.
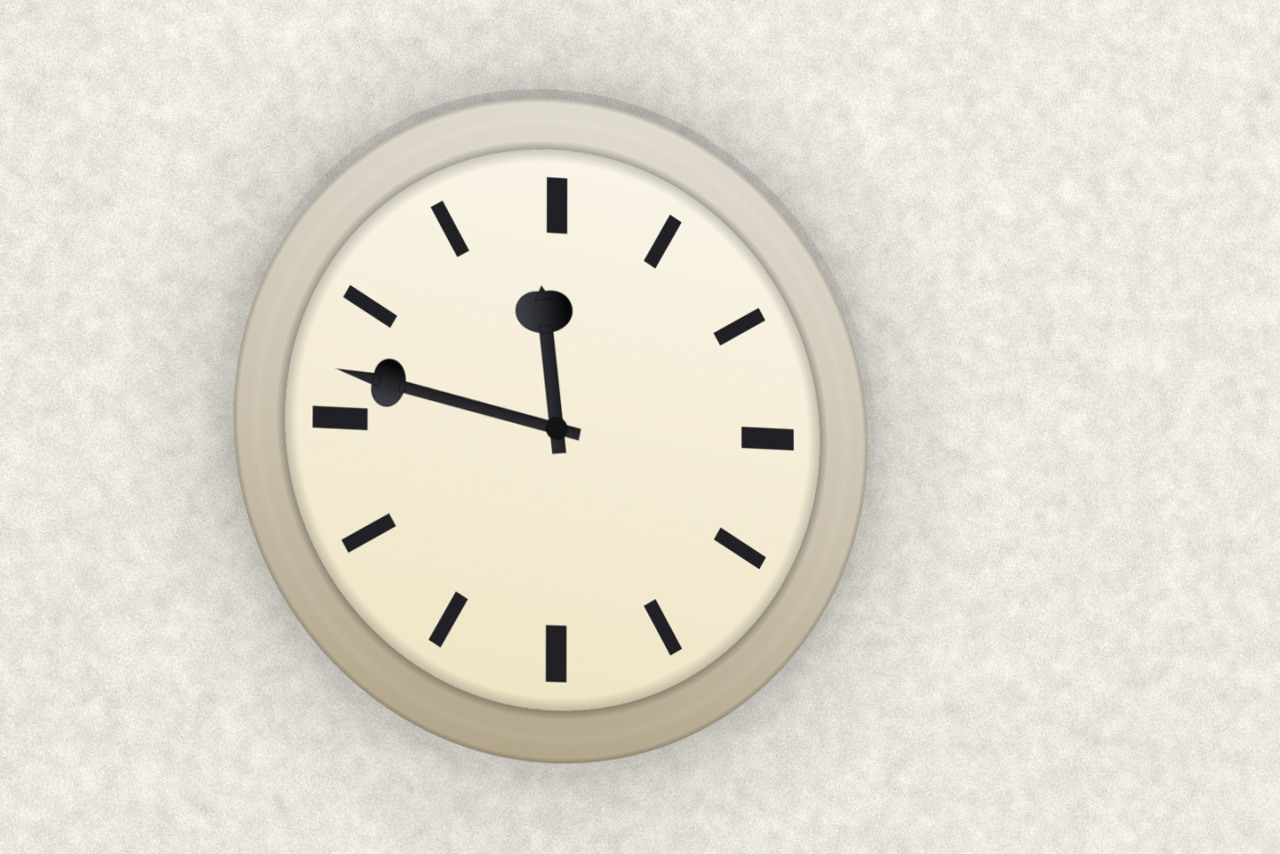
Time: {"hour": 11, "minute": 47}
